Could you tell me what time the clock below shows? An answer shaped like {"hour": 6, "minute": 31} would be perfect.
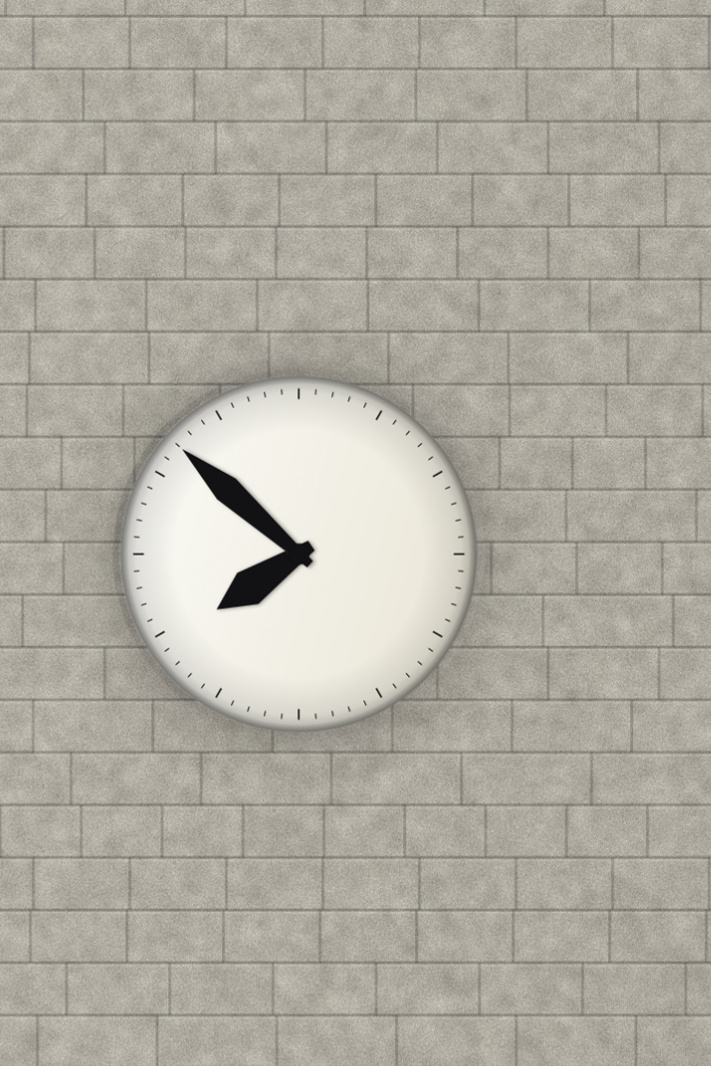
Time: {"hour": 7, "minute": 52}
